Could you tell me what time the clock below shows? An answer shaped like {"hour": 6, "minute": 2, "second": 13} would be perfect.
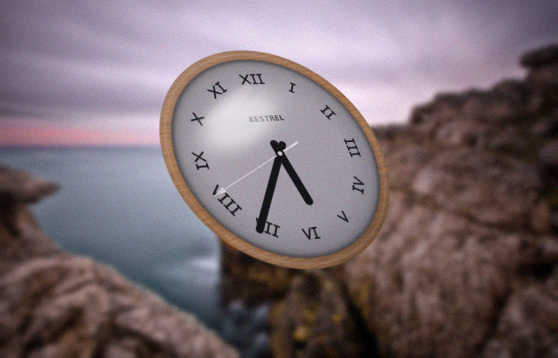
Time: {"hour": 5, "minute": 35, "second": 41}
